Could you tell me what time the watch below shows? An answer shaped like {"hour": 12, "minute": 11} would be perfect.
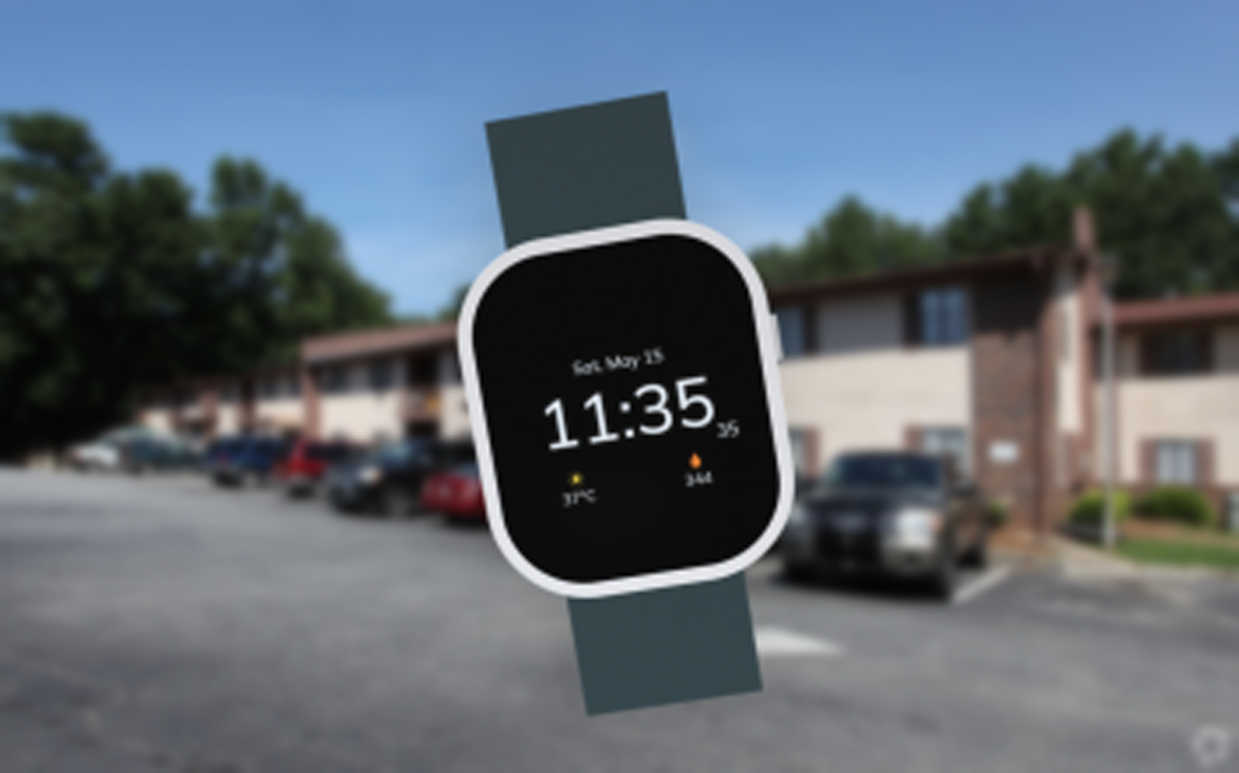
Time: {"hour": 11, "minute": 35}
